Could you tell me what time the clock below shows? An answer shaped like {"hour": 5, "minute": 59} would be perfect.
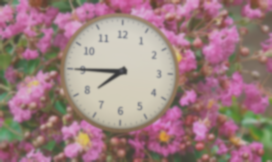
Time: {"hour": 7, "minute": 45}
